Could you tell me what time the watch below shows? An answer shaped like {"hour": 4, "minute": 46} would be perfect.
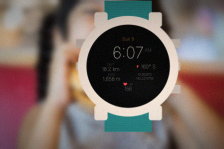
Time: {"hour": 6, "minute": 7}
